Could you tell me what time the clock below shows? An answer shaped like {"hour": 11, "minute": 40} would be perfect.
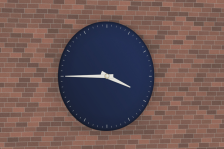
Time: {"hour": 3, "minute": 45}
